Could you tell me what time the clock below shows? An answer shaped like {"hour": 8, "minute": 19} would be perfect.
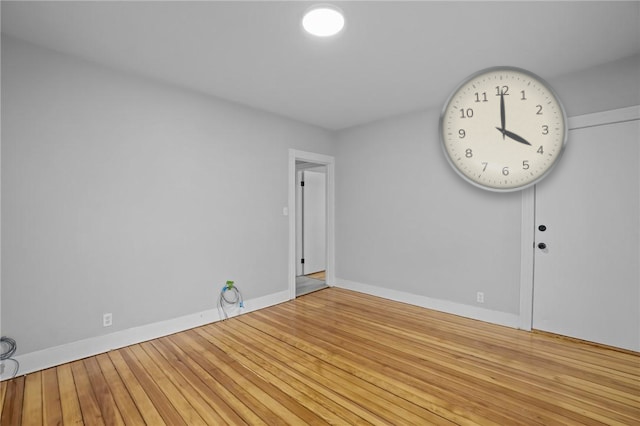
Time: {"hour": 4, "minute": 0}
